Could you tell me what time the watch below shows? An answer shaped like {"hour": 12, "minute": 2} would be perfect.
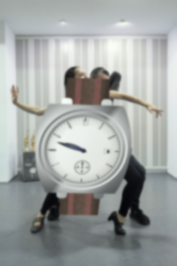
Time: {"hour": 9, "minute": 48}
